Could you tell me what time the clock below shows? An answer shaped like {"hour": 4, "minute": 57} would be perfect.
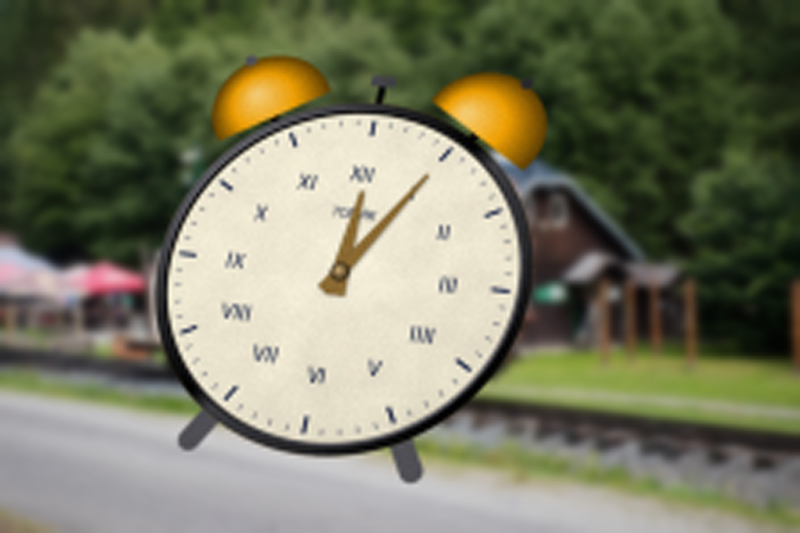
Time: {"hour": 12, "minute": 5}
